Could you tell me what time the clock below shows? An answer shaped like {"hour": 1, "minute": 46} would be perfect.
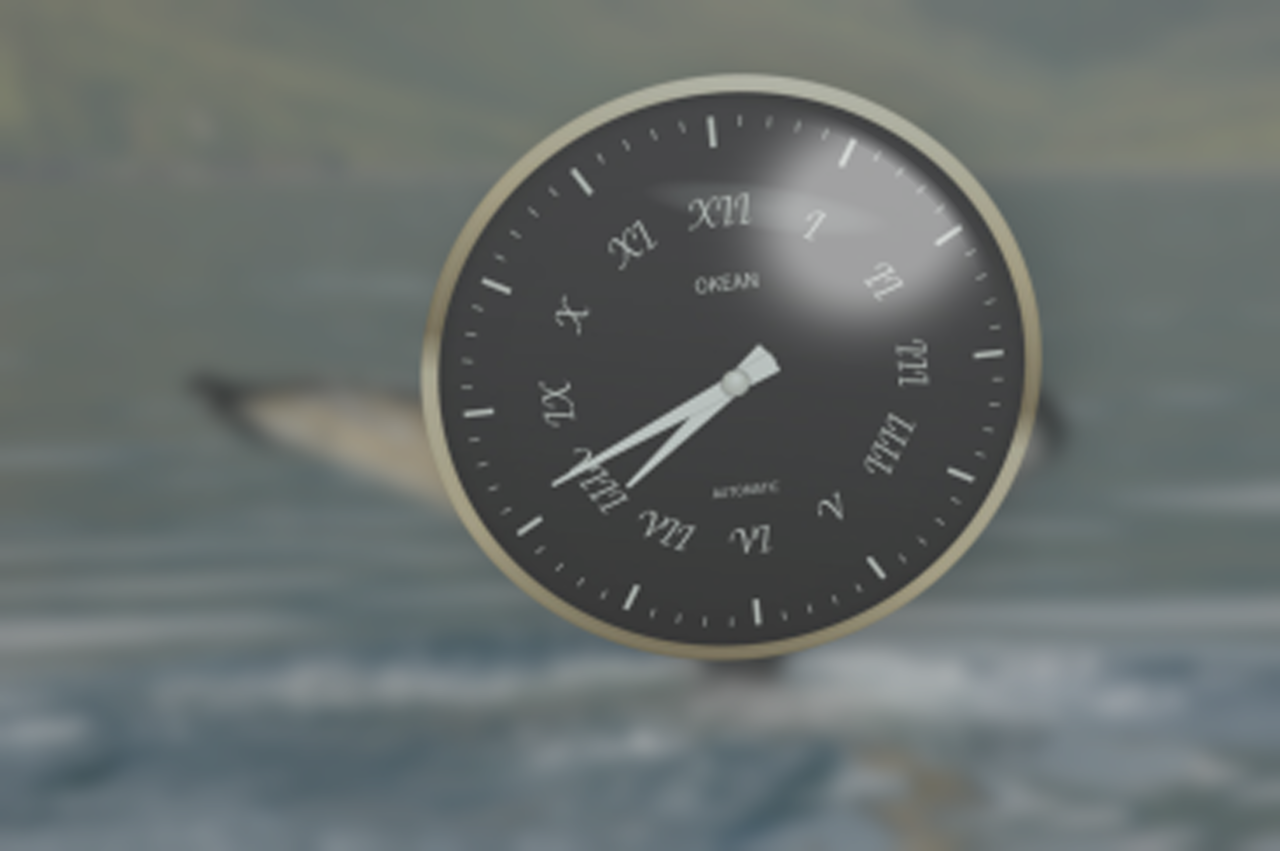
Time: {"hour": 7, "minute": 41}
